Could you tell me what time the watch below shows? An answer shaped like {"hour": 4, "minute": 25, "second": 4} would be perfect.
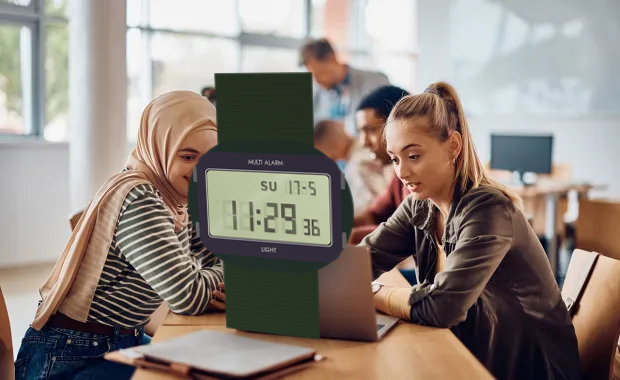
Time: {"hour": 11, "minute": 29, "second": 36}
